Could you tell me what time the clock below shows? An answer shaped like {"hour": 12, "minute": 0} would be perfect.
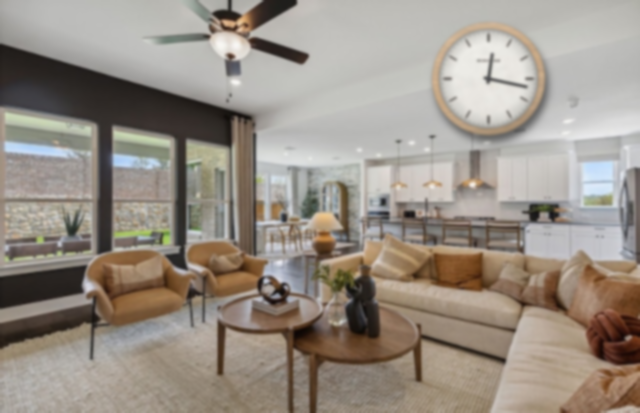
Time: {"hour": 12, "minute": 17}
